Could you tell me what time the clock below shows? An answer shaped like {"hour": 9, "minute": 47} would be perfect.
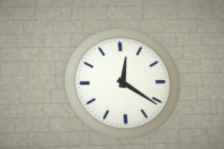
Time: {"hour": 12, "minute": 21}
